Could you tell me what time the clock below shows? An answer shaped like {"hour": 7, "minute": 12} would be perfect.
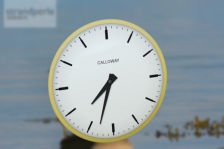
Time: {"hour": 7, "minute": 33}
